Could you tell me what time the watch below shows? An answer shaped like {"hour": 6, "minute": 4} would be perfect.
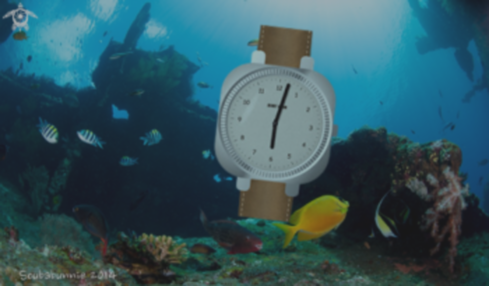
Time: {"hour": 6, "minute": 2}
